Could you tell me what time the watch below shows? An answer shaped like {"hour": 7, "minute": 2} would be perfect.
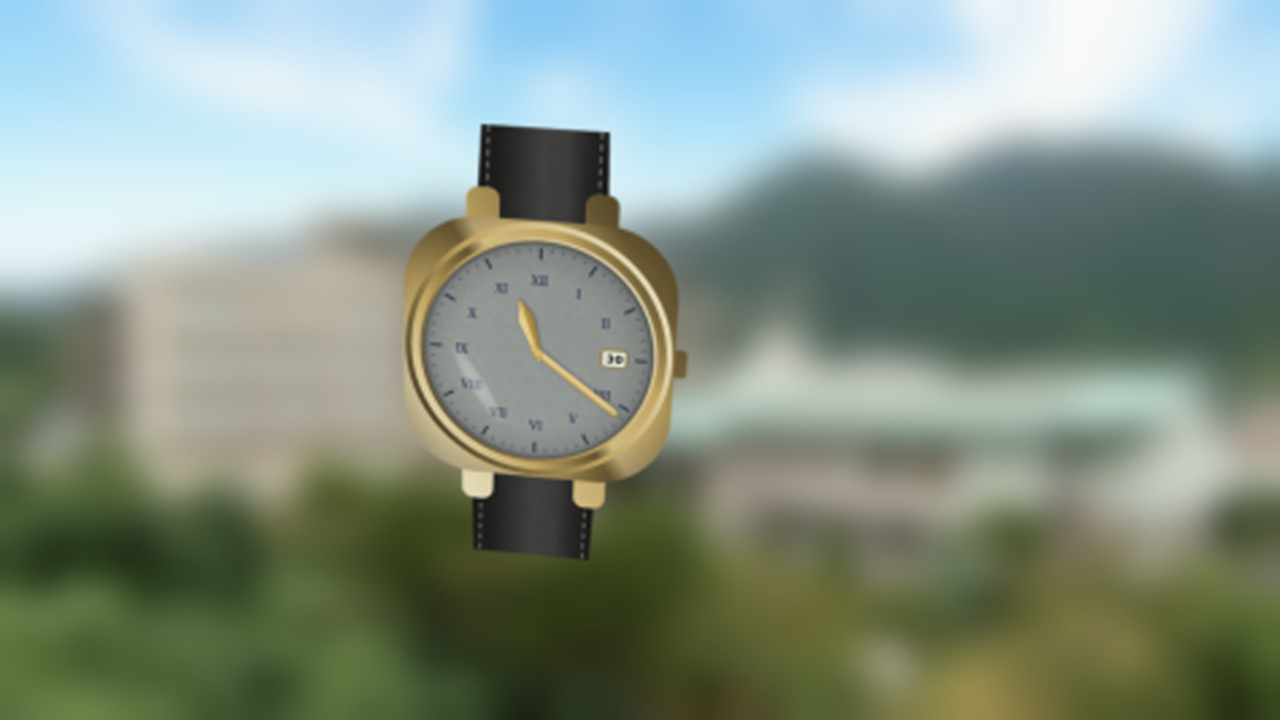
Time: {"hour": 11, "minute": 21}
